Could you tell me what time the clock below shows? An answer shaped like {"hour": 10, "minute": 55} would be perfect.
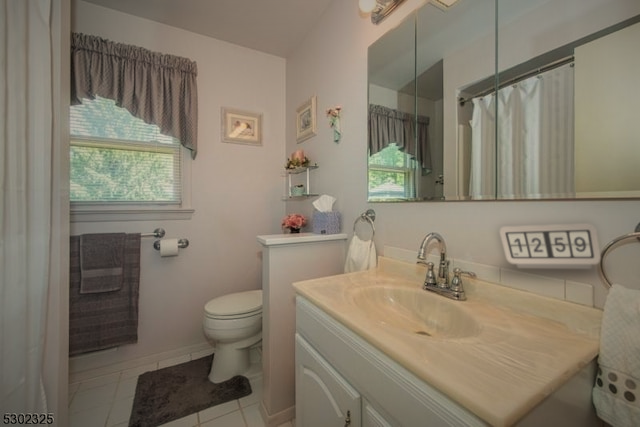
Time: {"hour": 12, "minute": 59}
